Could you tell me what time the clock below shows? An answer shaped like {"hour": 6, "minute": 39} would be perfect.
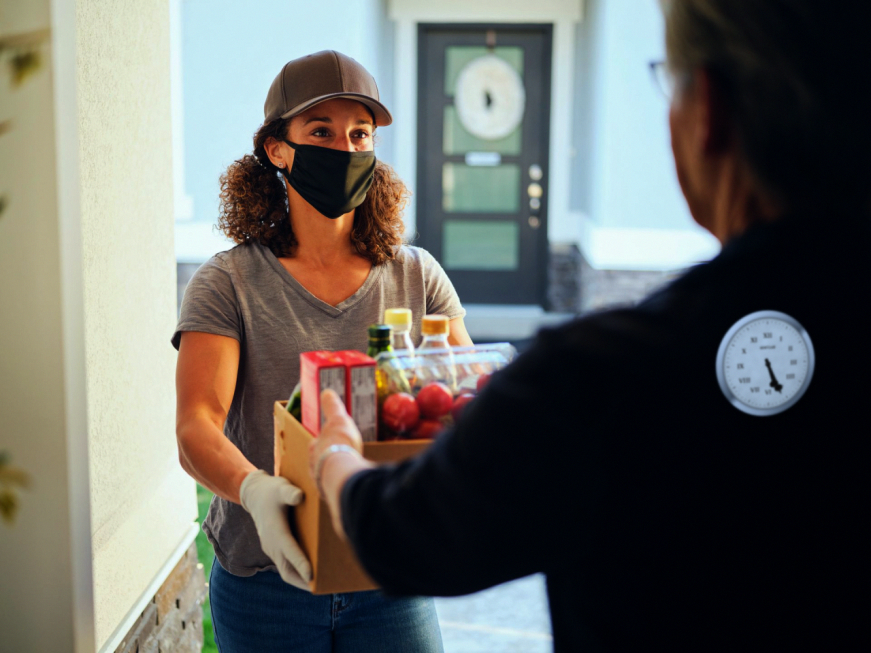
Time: {"hour": 5, "minute": 26}
